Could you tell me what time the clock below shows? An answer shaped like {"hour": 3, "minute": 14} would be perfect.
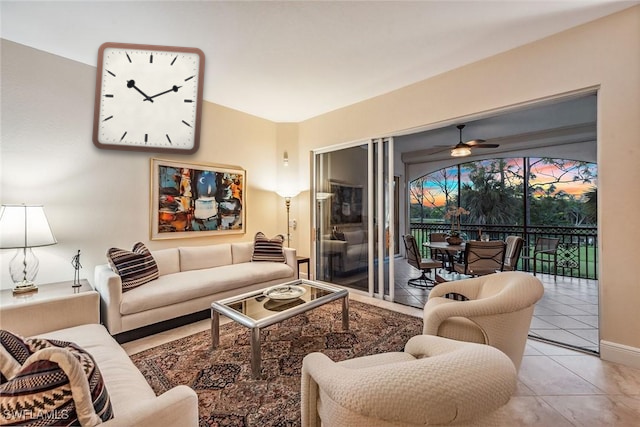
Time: {"hour": 10, "minute": 11}
